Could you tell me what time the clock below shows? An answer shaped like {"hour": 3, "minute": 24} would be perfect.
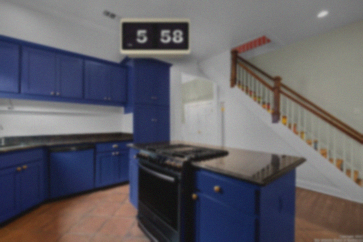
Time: {"hour": 5, "minute": 58}
